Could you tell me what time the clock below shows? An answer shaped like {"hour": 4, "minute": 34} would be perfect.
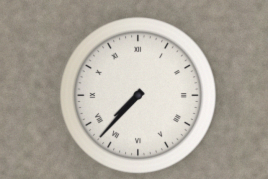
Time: {"hour": 7, "minute": 37}
